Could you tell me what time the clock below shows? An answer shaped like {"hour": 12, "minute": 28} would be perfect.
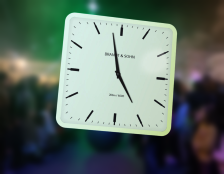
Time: {"hour": 4, "minute": 58}
